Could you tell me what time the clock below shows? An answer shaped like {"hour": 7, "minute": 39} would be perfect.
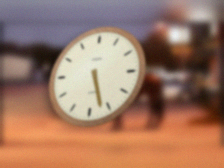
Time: {"hour": 5, "minute": 27}
